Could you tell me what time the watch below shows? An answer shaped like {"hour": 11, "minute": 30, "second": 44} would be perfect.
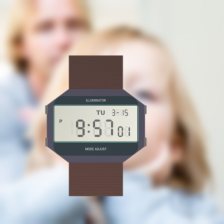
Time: {"hour": 9, "minute": 57, "second": 1}
